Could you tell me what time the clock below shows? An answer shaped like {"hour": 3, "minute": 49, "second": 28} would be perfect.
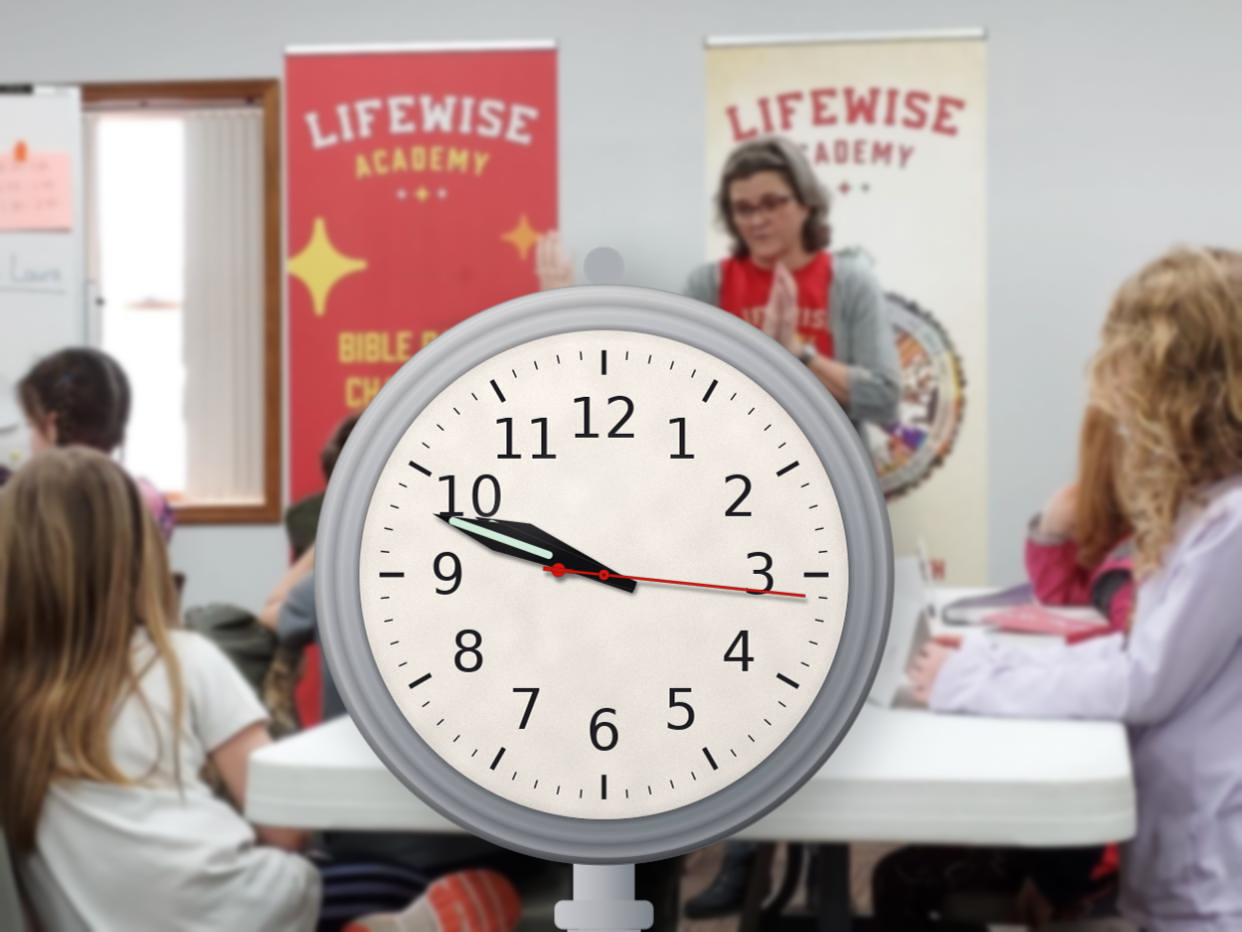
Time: {"hour": 9, "minute": 48, "second": 16}
